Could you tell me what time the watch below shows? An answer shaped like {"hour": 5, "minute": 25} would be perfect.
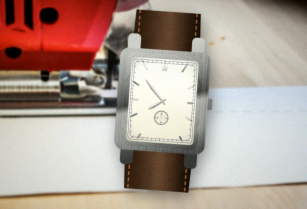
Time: {"hour": 7, "minute": 53}
